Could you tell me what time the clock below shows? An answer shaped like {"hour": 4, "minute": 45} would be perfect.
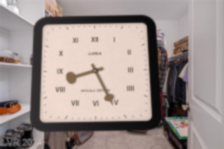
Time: {"hour": 8, "minute": 26}
